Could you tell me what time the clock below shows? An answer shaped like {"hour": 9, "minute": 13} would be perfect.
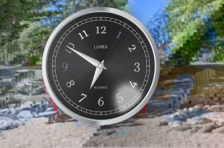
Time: {"hour": 6, "minute": 50}
